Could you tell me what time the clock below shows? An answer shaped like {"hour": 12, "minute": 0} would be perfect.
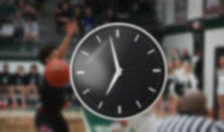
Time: {"hour": 6, "minute": 58}
